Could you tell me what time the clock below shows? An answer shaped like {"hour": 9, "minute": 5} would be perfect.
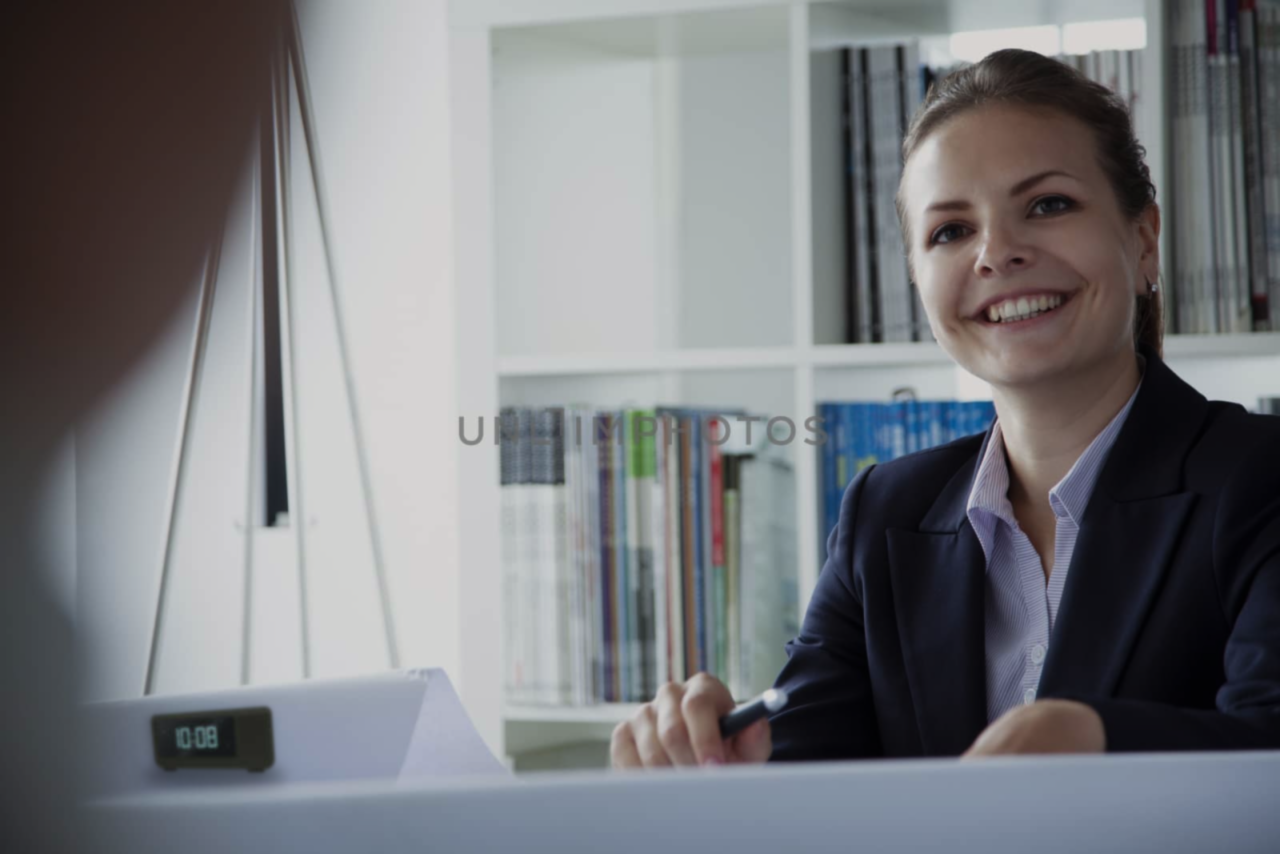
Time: {"hour": 10, "minute": 8}
